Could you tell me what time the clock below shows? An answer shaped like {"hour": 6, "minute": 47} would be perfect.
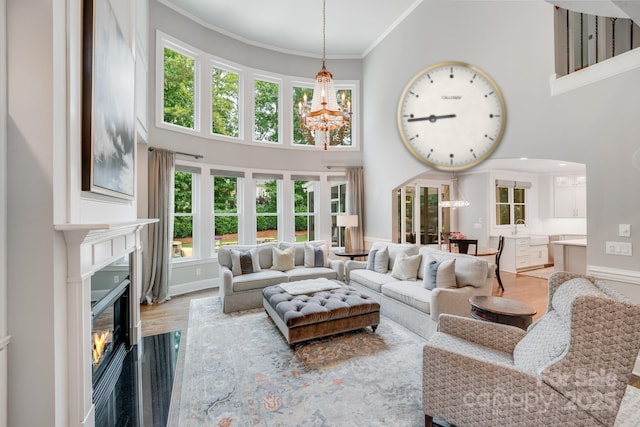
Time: {"hour": 8, "minute": 44}
